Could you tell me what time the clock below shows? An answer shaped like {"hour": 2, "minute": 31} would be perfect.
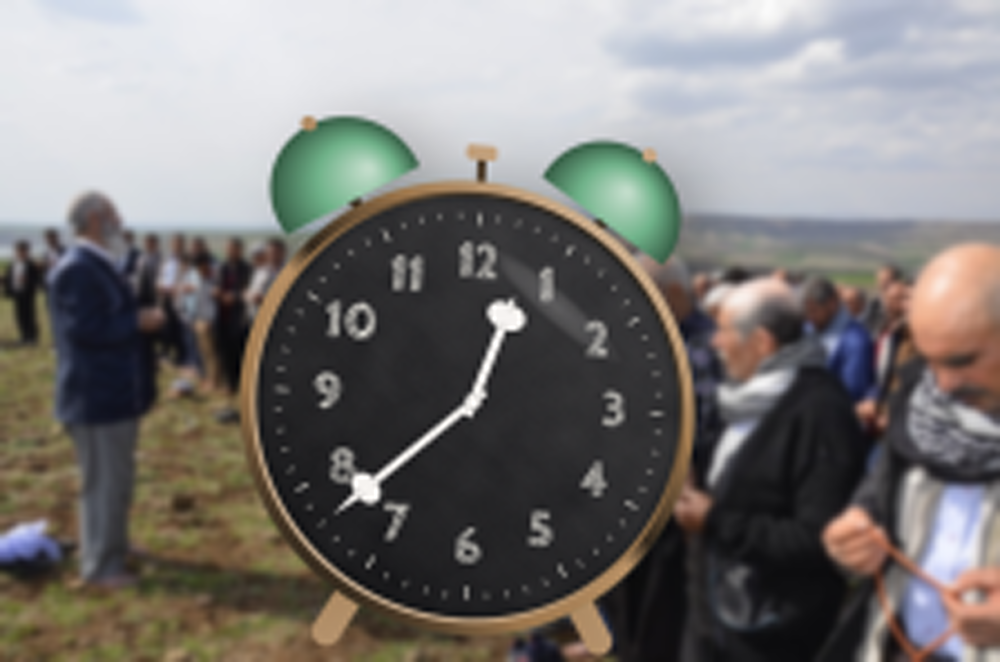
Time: {"hour": 12, "minute": 38}
